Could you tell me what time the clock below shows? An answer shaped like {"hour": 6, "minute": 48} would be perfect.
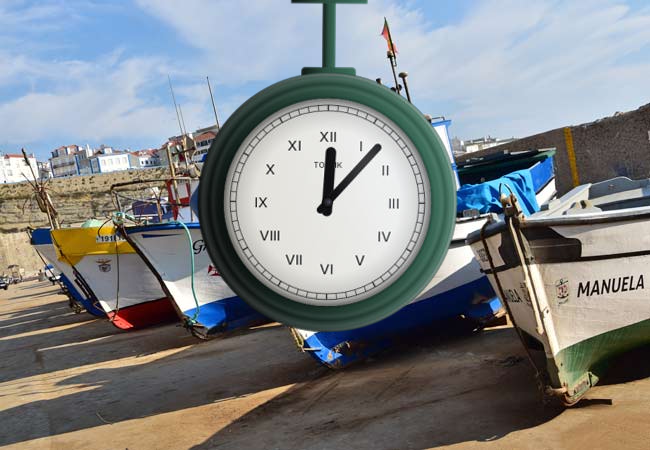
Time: {"hour": 12, "minute": 7}
